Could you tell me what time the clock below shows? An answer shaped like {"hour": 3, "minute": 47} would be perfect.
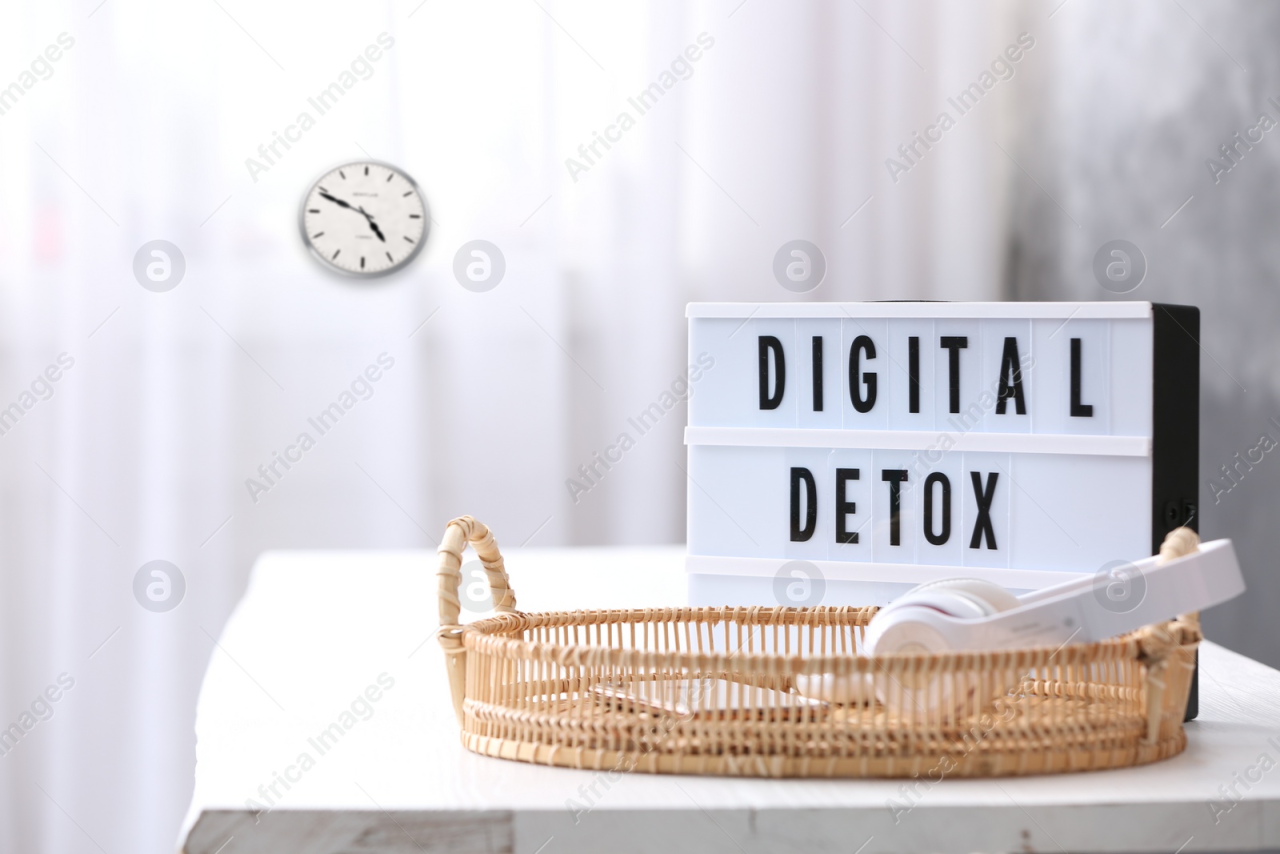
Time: {"hour": 4, "minute": 49}
